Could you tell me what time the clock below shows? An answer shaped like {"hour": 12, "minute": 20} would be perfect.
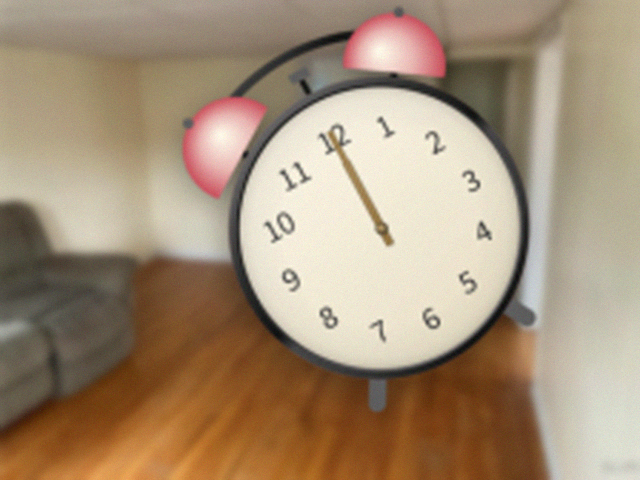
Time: {"hour": 12, "minute": 0}
